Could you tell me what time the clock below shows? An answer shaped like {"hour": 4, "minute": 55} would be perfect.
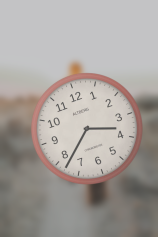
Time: {"hour": 3, "minute": 38}
